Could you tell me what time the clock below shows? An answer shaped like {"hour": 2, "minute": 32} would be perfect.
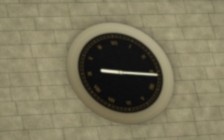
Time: {"hour": 9, "minute": 16}
